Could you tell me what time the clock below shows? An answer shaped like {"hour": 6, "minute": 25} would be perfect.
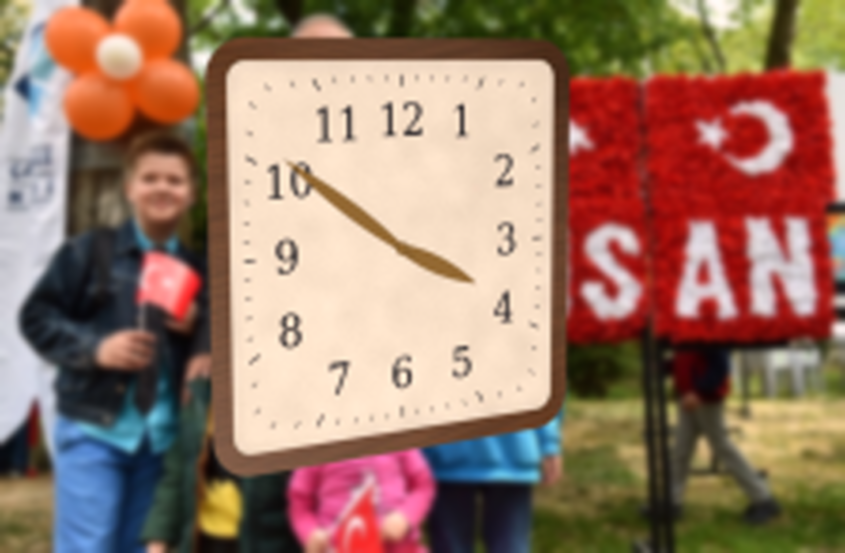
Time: {"hour": 3, "minute": 51}
